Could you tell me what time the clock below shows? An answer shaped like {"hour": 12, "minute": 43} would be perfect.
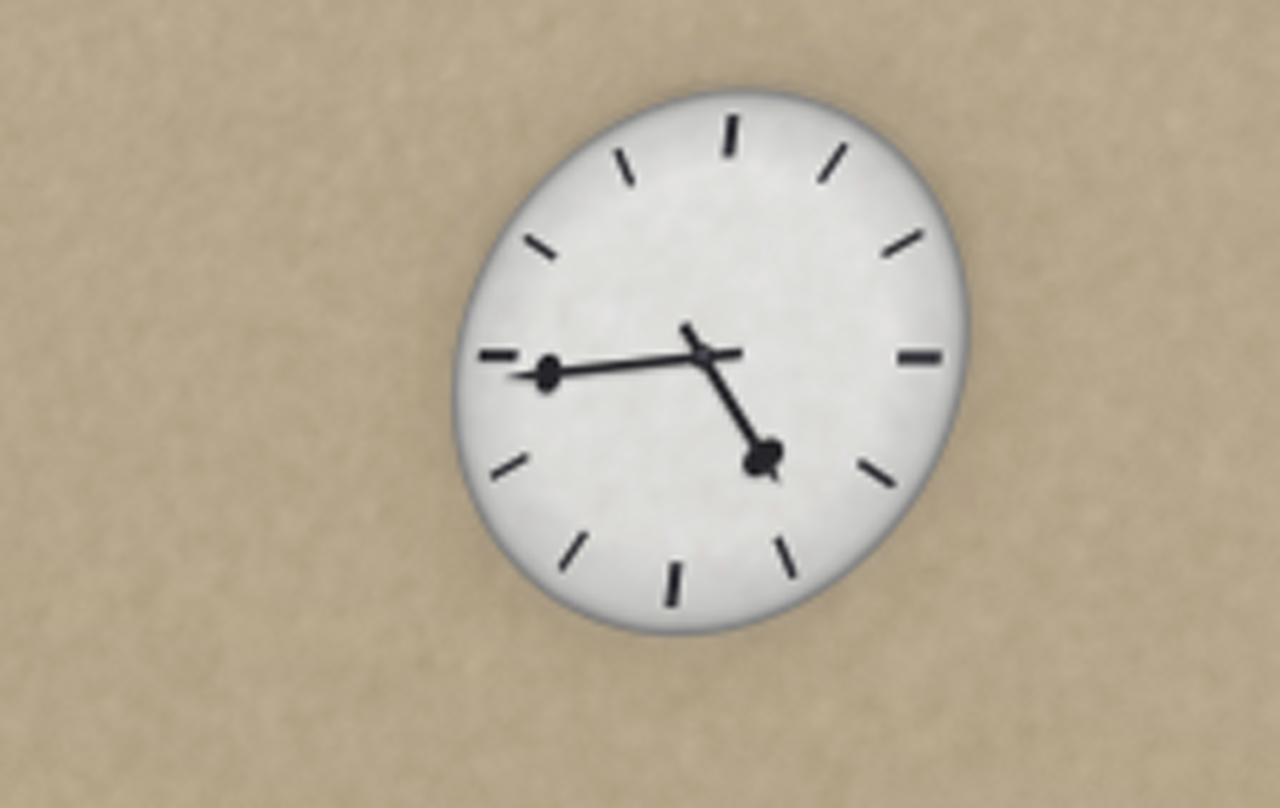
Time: {"hour": 4, "minute": 44}
